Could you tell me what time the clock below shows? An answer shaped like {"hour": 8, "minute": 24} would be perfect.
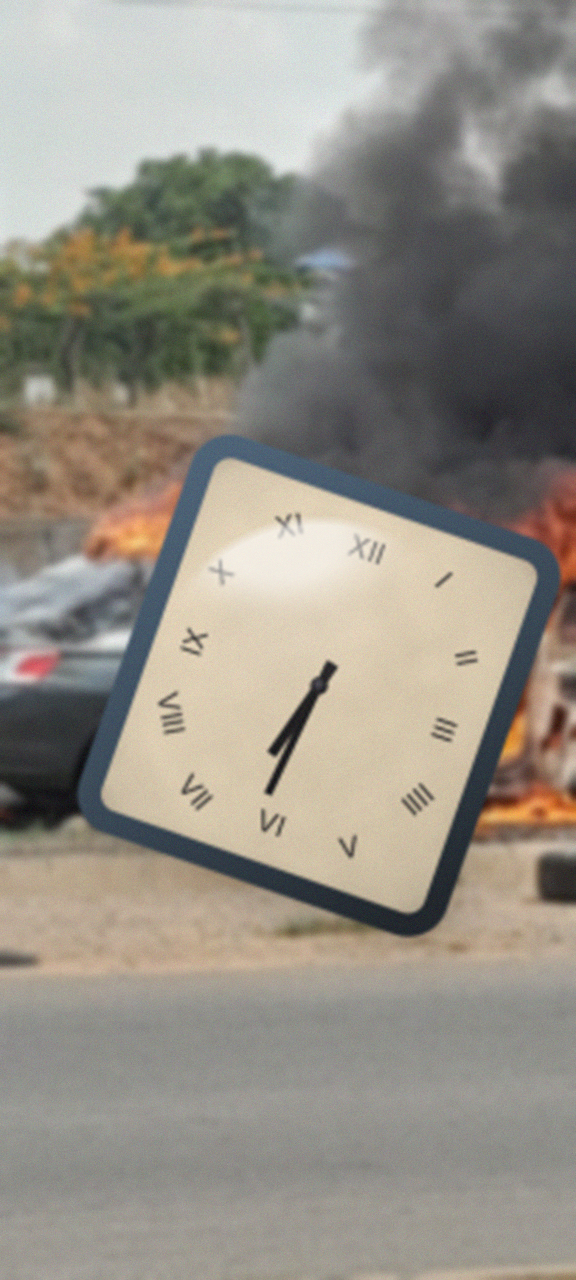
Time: {"hour": 6, "minute": 31}
